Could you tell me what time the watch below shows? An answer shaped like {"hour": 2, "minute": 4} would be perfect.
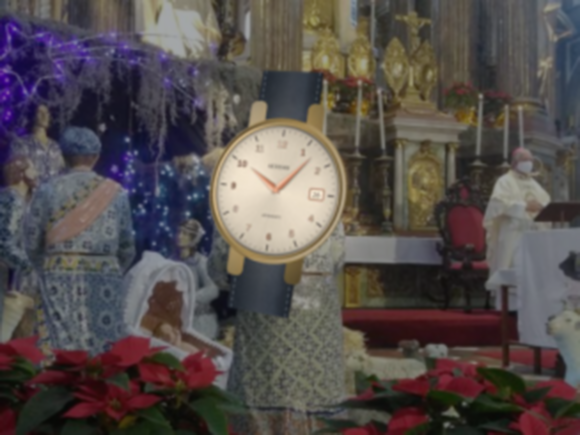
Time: {"hour": 10, "minute": 7}
